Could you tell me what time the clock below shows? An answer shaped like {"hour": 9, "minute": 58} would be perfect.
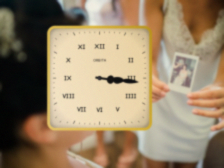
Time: {"hour": 3, "minute": 16}
